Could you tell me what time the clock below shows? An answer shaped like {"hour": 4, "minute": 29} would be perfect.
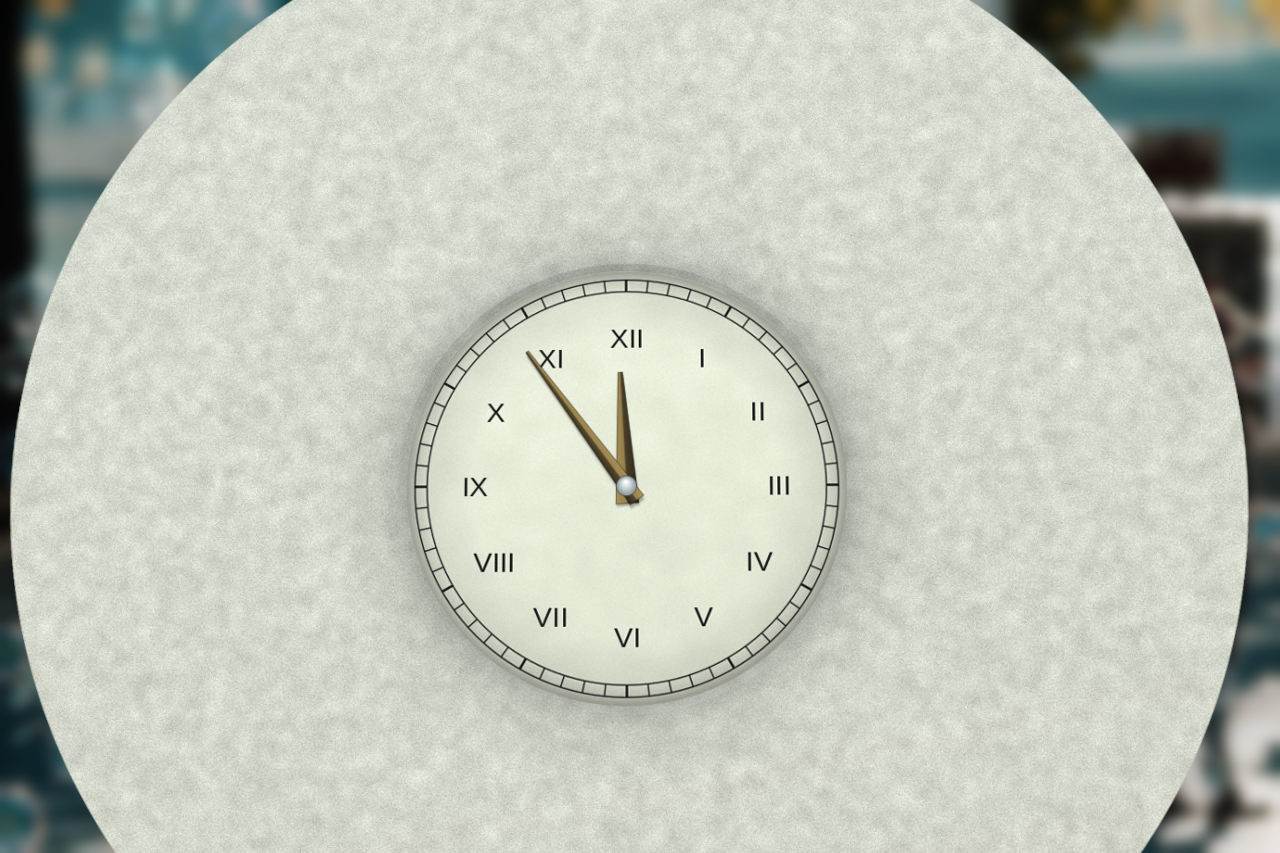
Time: {"hour": 11, "minute": 54}
